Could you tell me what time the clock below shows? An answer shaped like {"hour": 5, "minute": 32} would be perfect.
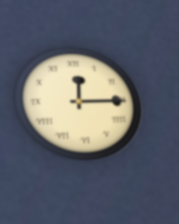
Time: {"hour": 12, "minute": 15}
